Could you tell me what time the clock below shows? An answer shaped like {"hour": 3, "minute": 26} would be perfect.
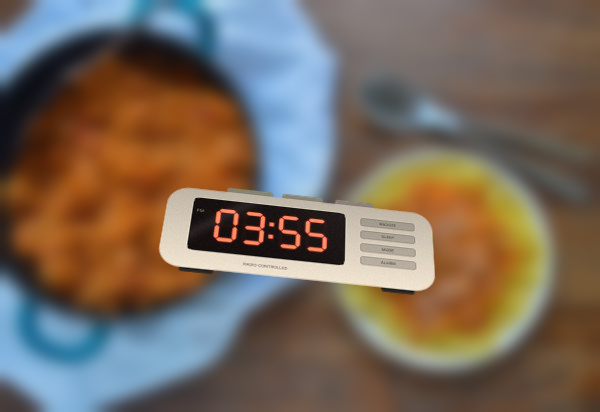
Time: {"hour": 3, "minute": 55}
